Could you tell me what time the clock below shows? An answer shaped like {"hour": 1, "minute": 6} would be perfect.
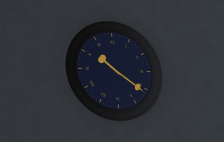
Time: {"hour": 10, "minute": 21}
